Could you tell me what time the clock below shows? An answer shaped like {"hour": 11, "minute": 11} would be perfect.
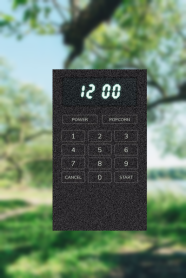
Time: {"hour": 12, "minute": 0}
